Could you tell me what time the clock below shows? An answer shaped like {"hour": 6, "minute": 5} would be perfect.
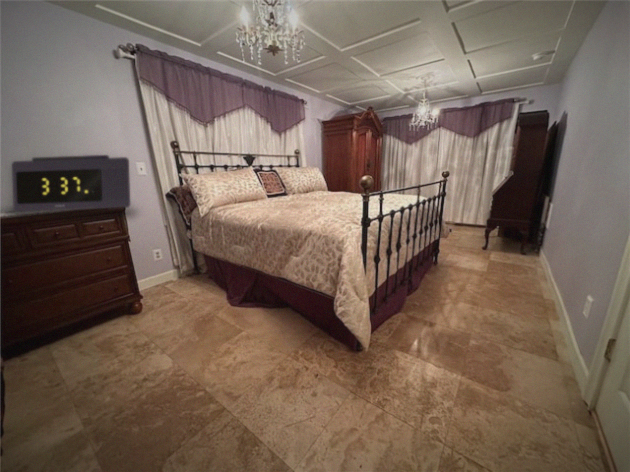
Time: {"hour": 3, "minute": 37}
